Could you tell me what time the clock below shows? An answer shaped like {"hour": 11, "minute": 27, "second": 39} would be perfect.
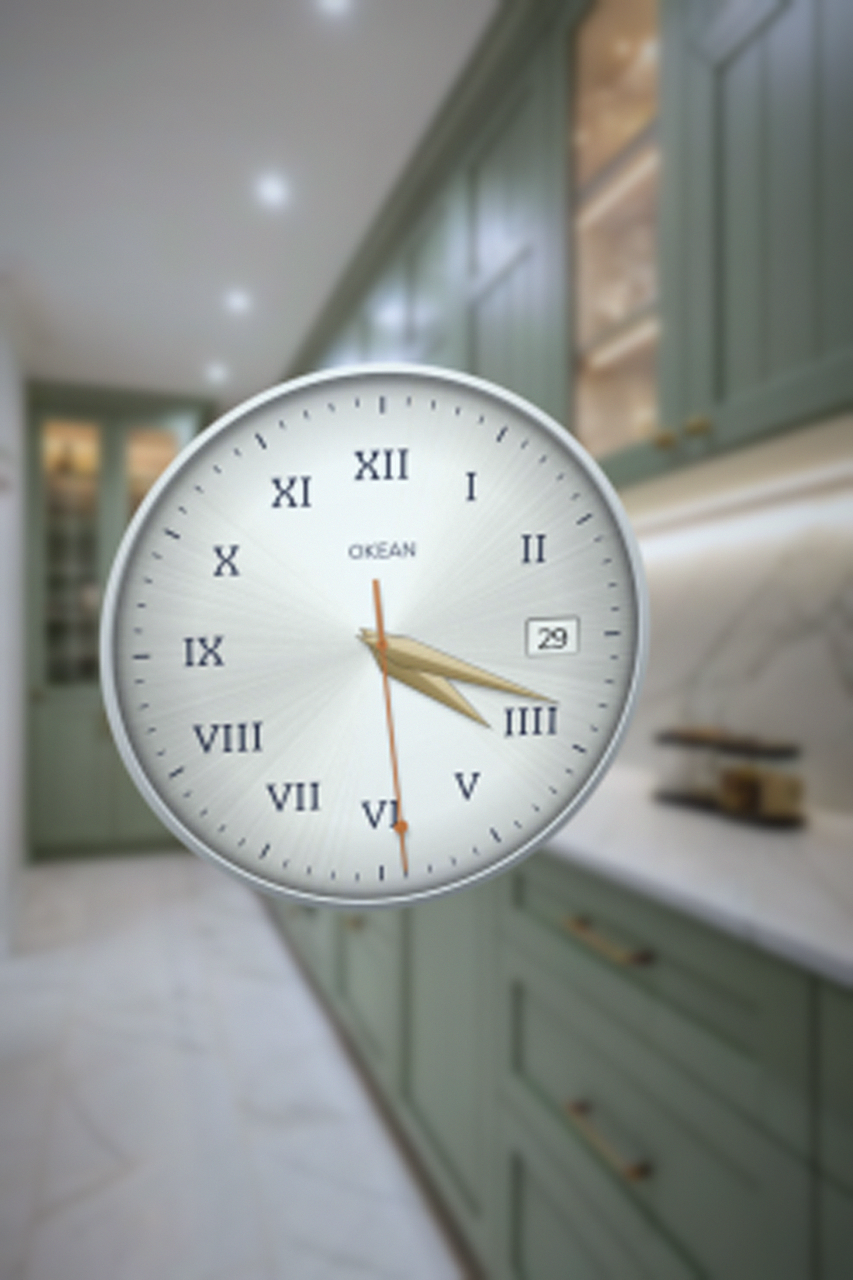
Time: {"hour": 4, "minute": 18, "second": 29}
